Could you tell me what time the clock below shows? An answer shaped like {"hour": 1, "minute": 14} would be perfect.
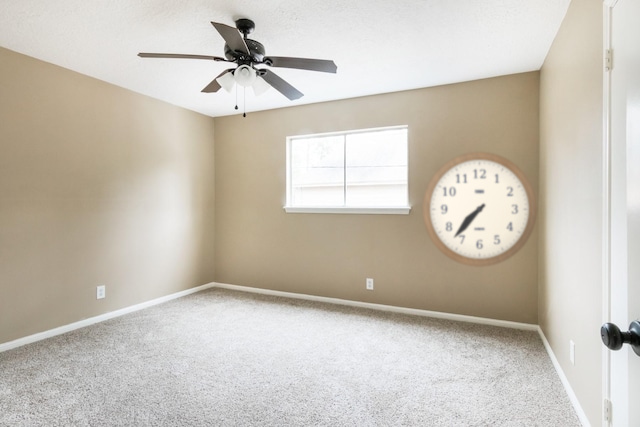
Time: {"hour": 7, "minute": 37}
